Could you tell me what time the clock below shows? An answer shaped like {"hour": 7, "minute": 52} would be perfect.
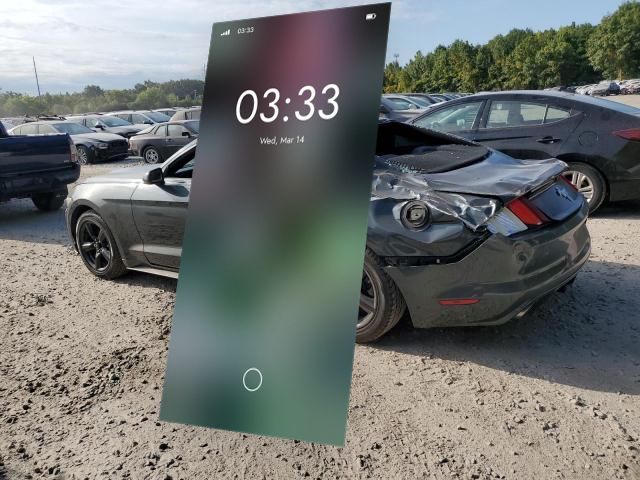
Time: {"hour": 3, "minute": 33}
